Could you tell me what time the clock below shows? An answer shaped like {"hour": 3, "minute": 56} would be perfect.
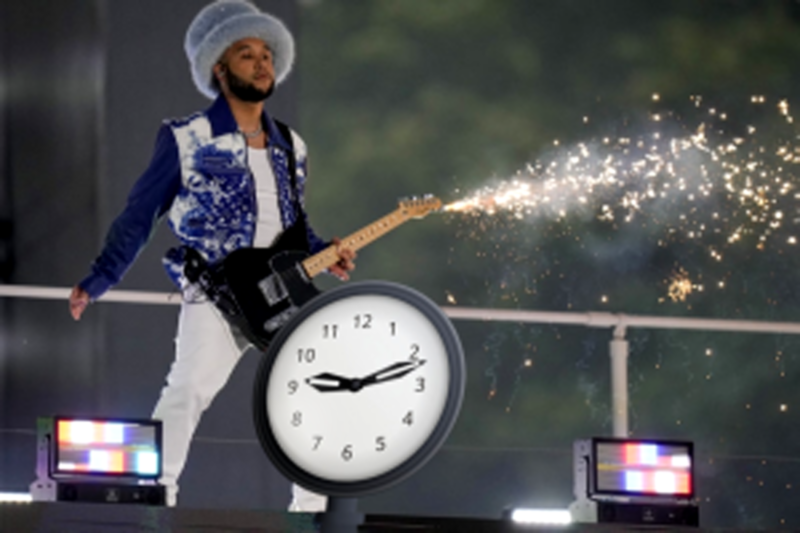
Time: {"hour": 9, "minute": 12}
